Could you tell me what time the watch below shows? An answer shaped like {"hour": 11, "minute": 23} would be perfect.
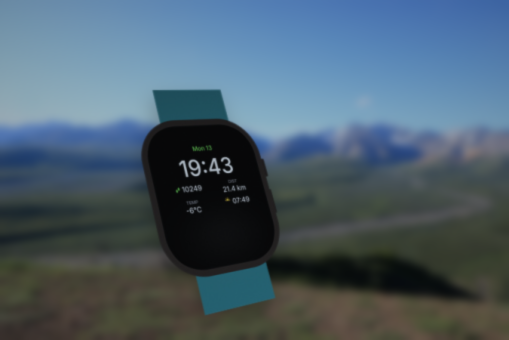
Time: {"hour": 19, "minute": 43}
